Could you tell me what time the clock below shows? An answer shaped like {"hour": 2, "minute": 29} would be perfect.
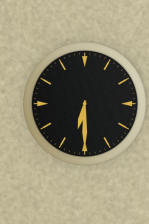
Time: {"hour": 6, "minute": 30}
